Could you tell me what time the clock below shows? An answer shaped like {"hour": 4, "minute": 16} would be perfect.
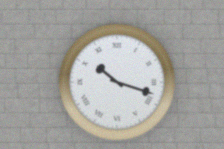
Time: {"hour": 10, "minute": 18}
